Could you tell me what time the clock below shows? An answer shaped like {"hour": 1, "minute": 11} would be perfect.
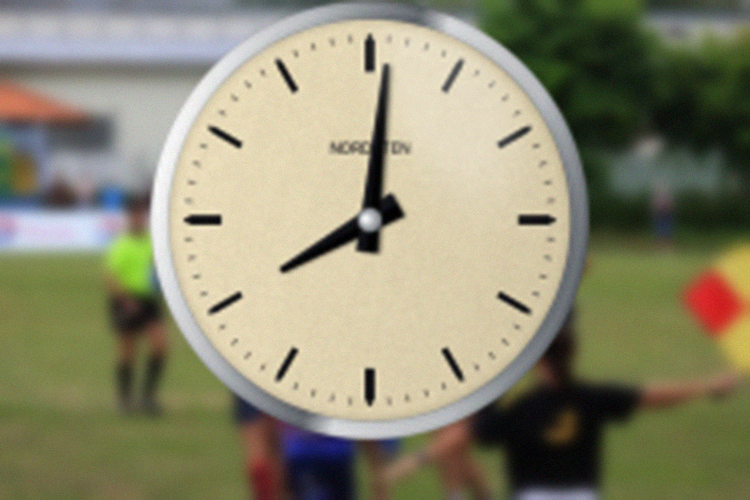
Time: {"hour": 8, "minute": 1}
